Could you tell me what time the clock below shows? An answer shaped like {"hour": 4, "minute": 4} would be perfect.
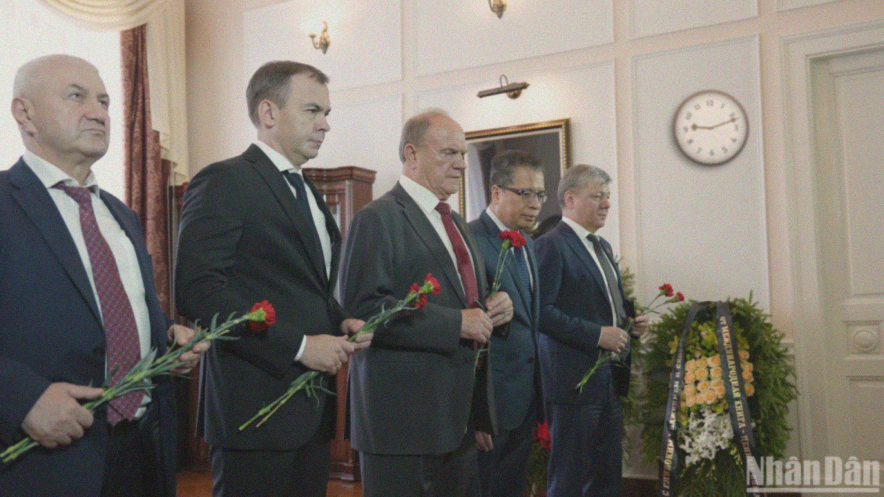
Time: {"hour": 9, "minute": 12}
